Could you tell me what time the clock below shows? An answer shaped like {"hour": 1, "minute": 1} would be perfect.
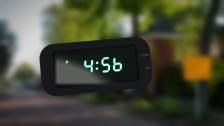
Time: {"hour": 4, "minute": 56}
